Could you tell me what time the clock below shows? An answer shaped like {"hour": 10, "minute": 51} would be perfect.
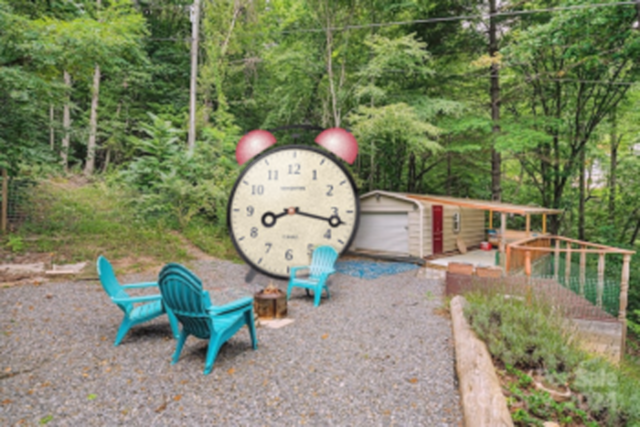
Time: {"hour": 8, "minute": 17}
